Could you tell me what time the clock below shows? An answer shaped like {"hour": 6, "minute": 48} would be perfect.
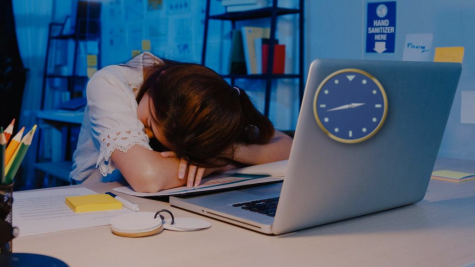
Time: {"hour": 2, "minute": 43}
